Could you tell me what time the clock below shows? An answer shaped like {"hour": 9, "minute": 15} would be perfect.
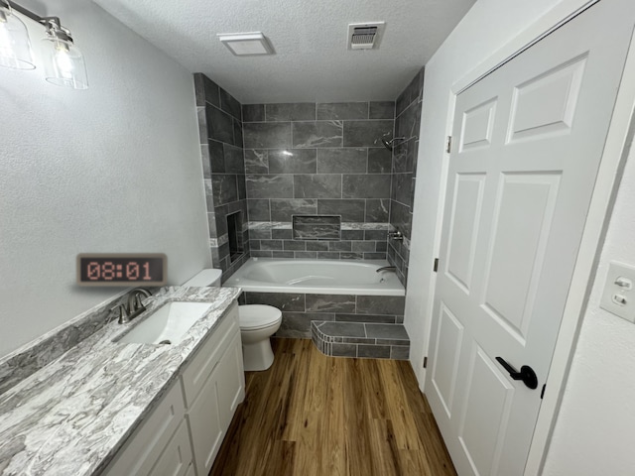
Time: {"hour": 8, "minute": 1}
